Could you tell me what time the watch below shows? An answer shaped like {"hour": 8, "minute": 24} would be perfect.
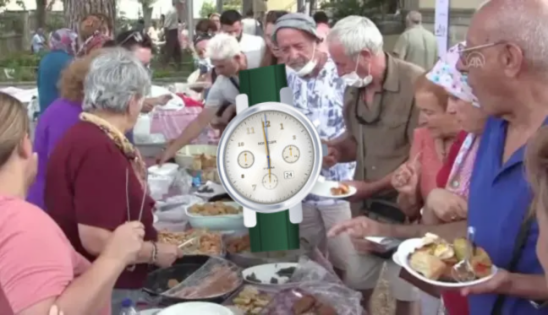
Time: {"hour": 5, "minute": 59}
